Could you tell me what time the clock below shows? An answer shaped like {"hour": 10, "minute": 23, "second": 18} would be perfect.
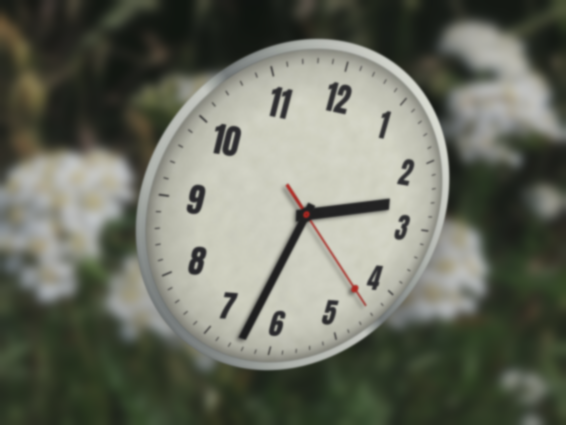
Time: {"hour": 2, "minute": 32, "second": 22}
